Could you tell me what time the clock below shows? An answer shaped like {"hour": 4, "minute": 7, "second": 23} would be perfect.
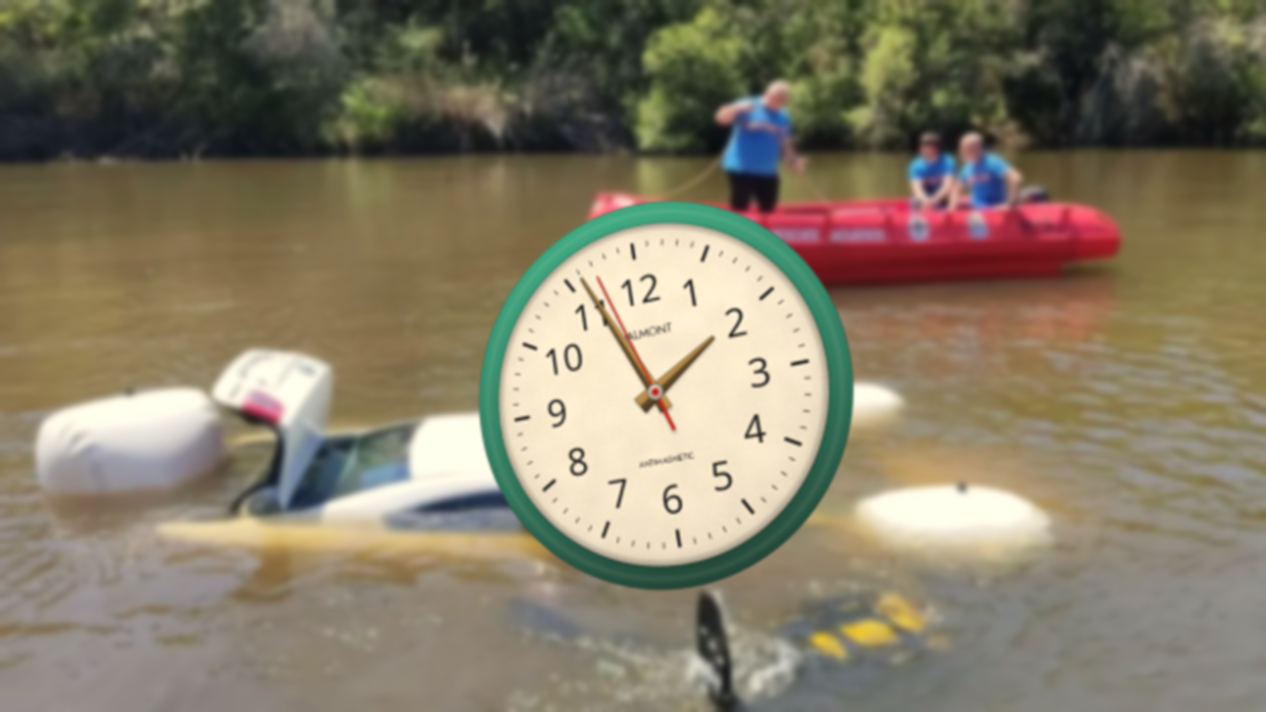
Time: {"hour": 1, "minute": 55, "second": 57}
